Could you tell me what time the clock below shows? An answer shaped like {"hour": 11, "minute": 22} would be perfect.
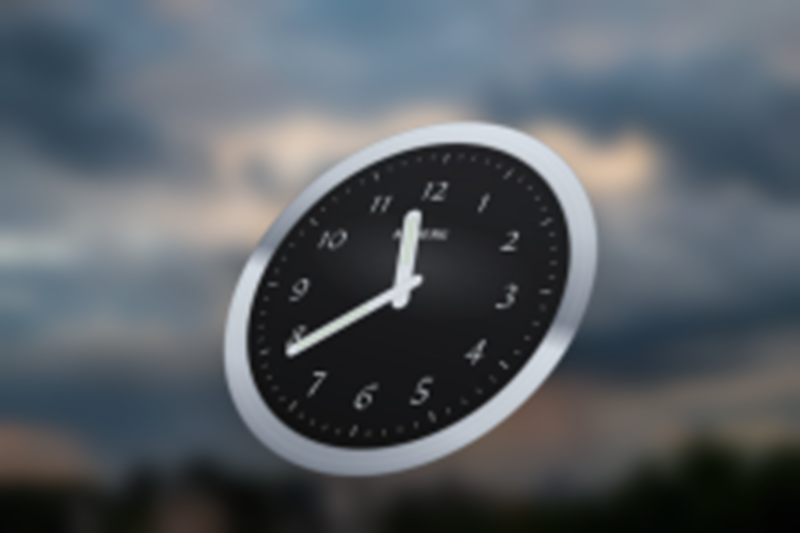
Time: {"hour": 11, "minute": 39}
